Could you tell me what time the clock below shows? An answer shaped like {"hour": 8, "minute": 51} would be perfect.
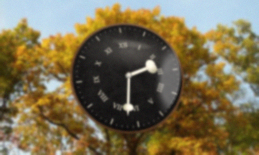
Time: {"hour": 2, "minute": 32}
